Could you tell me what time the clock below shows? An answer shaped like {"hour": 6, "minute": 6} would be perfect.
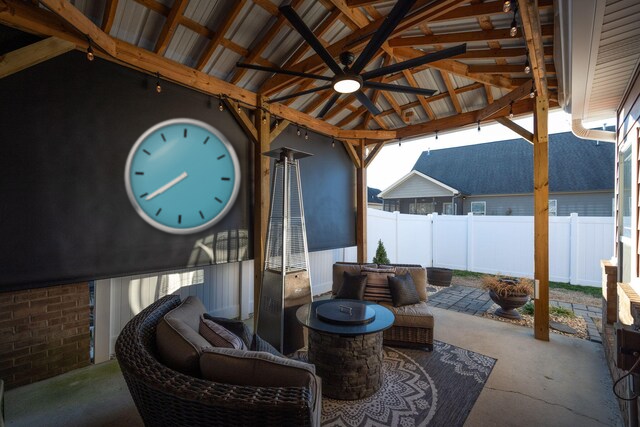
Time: {"hour": 7, "minute": 39}
